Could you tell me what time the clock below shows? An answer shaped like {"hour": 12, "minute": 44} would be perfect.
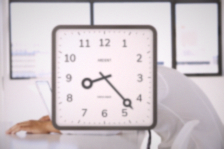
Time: {"hour": 8, "minute": 23}
